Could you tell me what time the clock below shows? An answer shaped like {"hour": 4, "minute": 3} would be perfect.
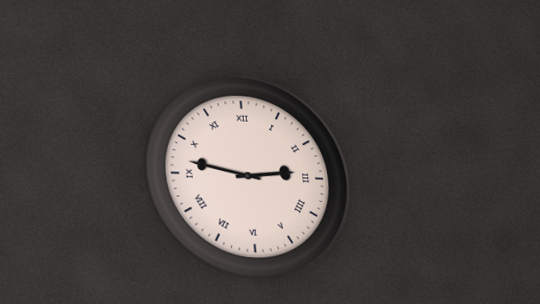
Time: {"hour": 2, "minute": 47}
